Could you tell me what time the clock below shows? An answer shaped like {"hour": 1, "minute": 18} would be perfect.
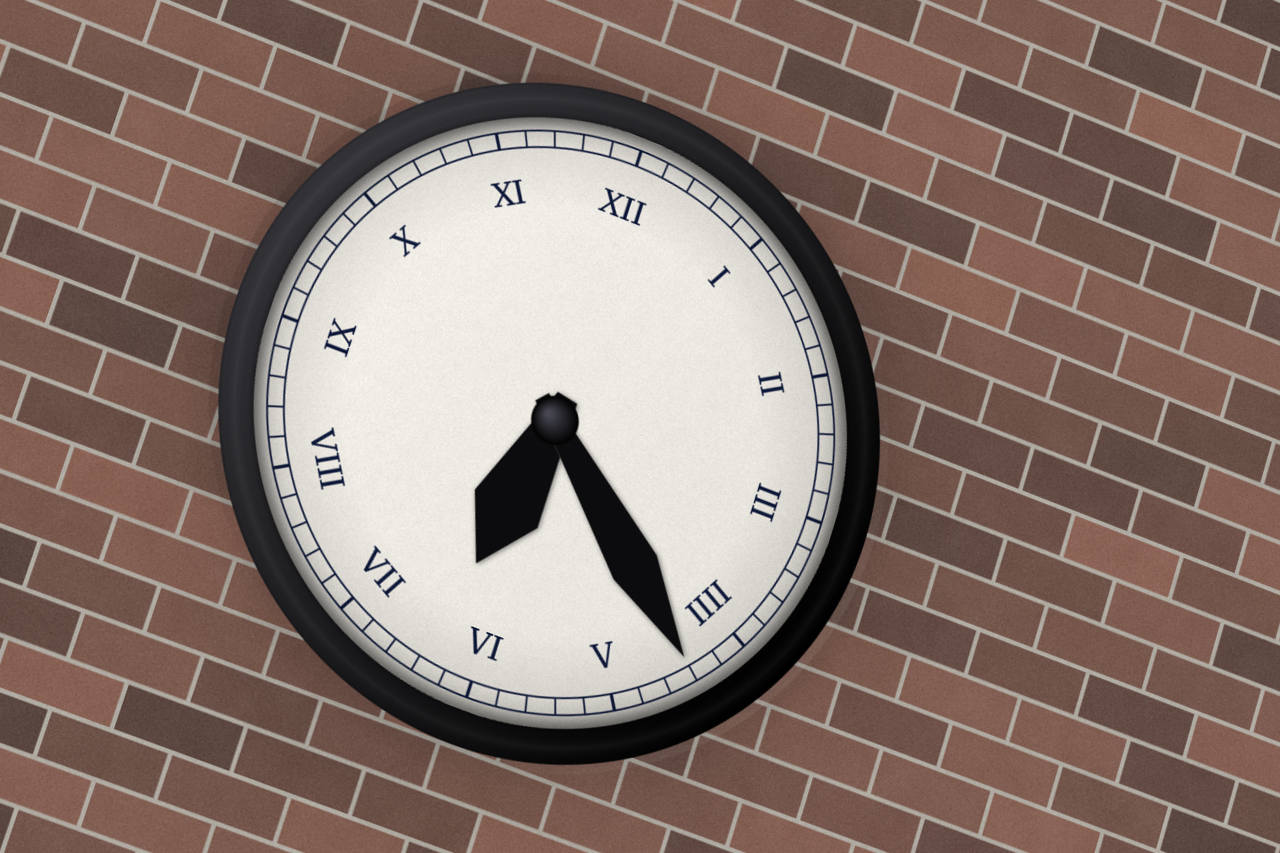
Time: {"hour": 6, "minute": 22}
